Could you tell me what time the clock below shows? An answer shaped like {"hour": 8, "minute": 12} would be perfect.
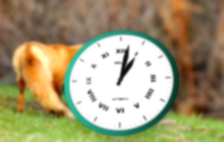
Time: {"hour": 1, "minute": 2}
